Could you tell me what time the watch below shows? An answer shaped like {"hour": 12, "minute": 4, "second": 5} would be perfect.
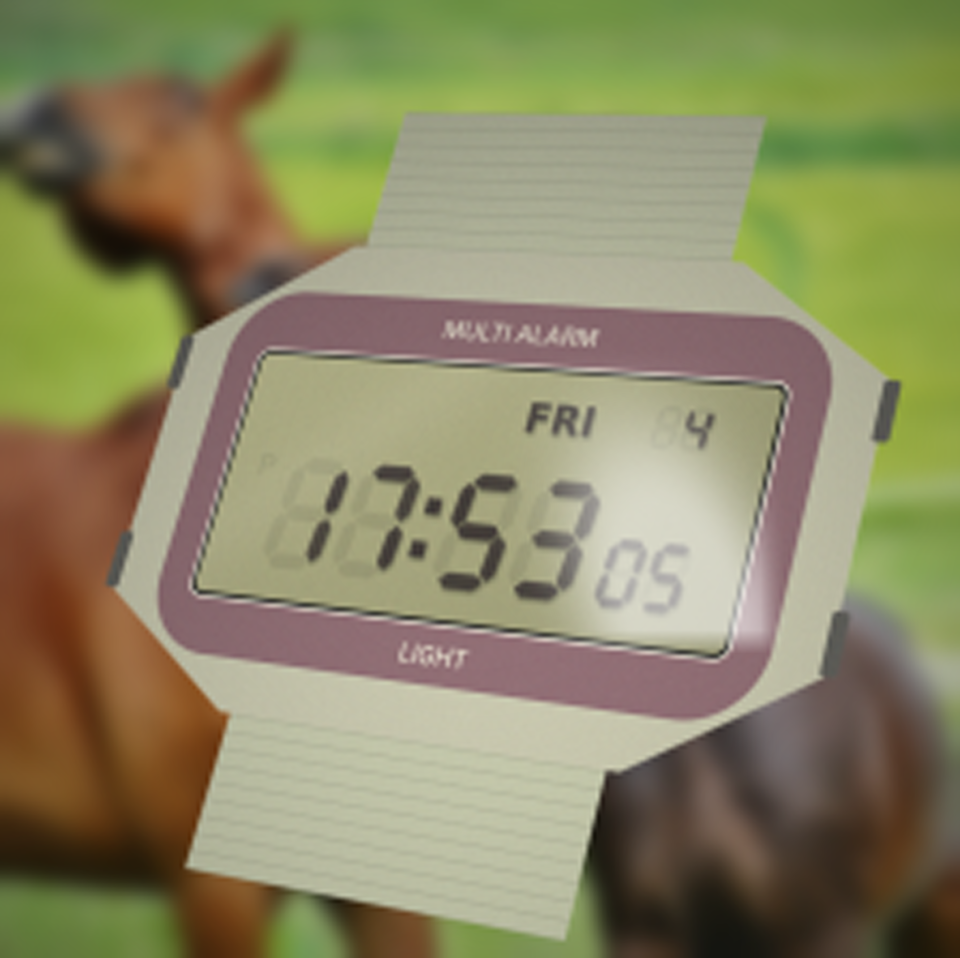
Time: {"hour": 17, "minute": 53, "second": 5}
